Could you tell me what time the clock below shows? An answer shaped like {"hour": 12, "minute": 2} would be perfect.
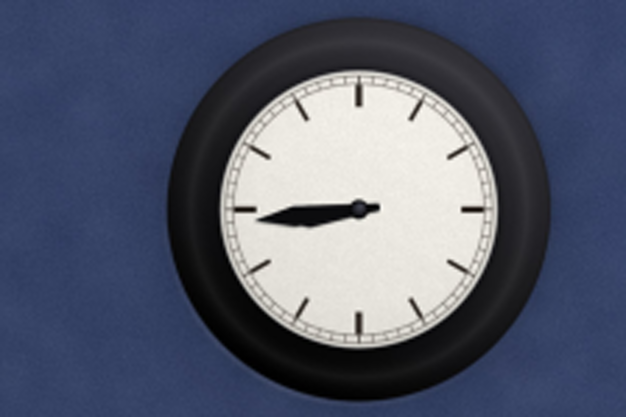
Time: {"hour": 8, "minute": 44}
